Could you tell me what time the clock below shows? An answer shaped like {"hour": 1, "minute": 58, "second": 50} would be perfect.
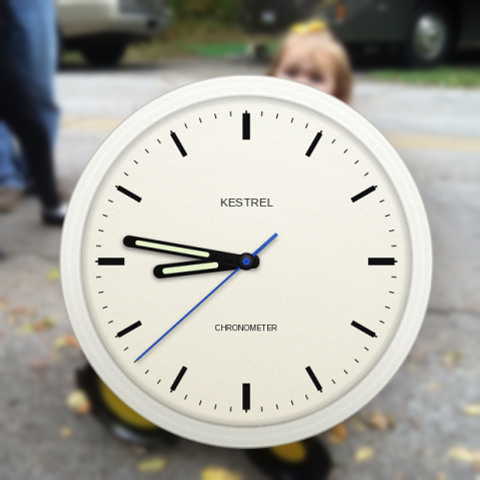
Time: {"hour": 8, "minute": 46, "second": 38}
